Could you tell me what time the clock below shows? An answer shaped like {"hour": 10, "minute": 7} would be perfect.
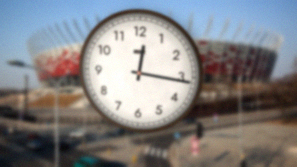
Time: {"hour": 12, "minute": 16}
